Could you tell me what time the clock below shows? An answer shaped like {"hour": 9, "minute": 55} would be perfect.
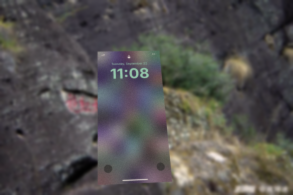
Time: {"hour": 11, "minute": 8}
